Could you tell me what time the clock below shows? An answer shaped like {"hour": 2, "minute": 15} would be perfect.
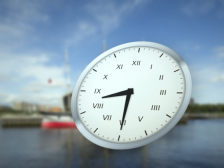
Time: {"hour": 8, "minute": 30}
